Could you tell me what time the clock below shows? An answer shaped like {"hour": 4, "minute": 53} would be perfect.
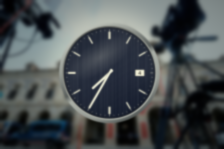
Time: {"hour": 7, "minute": 35}
